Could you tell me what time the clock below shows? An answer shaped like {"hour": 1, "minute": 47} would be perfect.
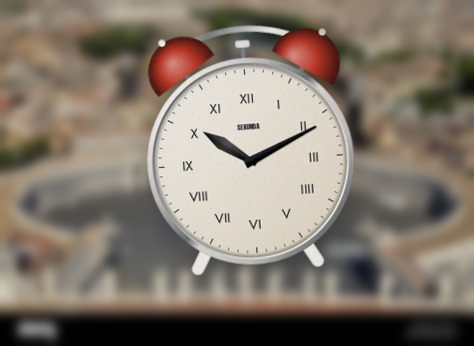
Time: {"hour": 10, "minute": 11}
